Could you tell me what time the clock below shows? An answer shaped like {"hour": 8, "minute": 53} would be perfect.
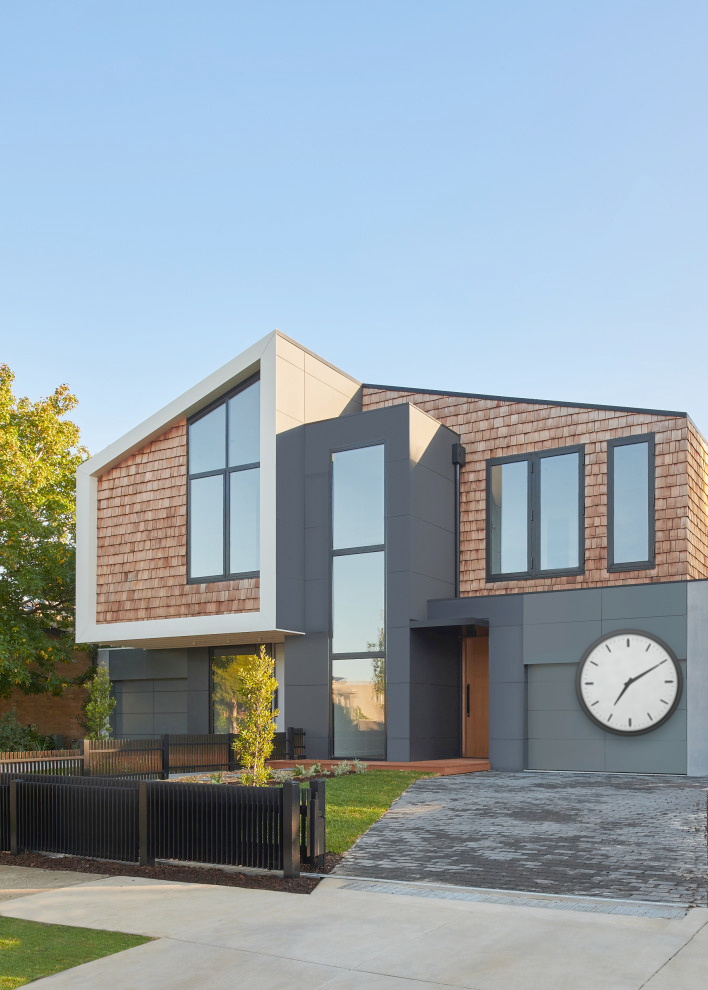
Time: {"hour": 7, "minute": 10}
